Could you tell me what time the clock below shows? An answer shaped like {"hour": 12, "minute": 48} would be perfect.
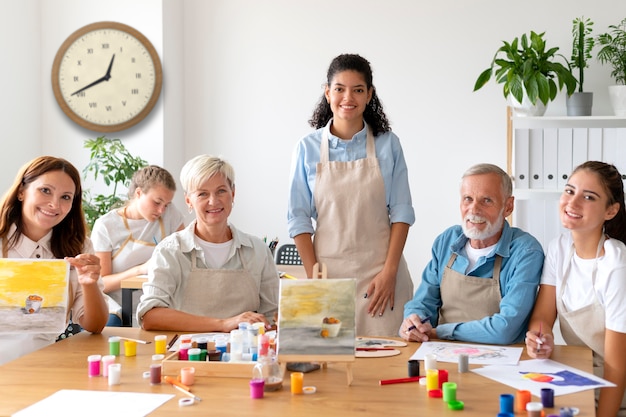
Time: {"hour": 12, "minute": 41}
